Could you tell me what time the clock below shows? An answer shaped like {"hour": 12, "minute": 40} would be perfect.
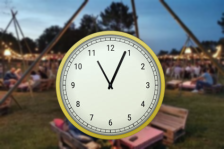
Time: {"hour": 11, "minute": 4}
